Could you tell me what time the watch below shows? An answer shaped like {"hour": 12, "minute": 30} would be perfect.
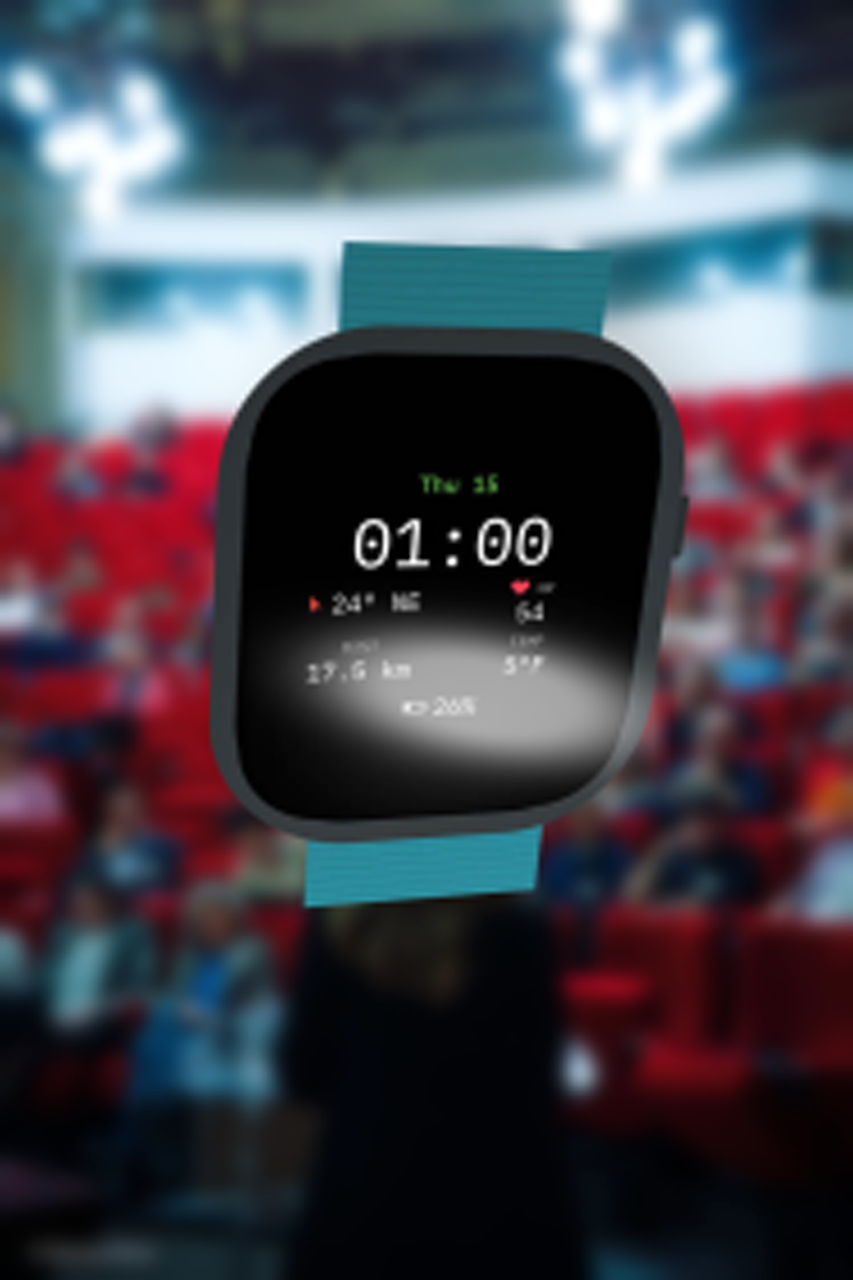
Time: {"hour": 1, "minute": 0}
